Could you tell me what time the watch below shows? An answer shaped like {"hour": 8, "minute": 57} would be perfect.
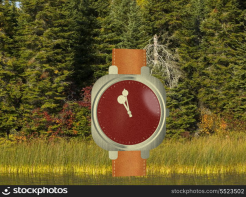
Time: {"hour": 10, "minute": 58}
